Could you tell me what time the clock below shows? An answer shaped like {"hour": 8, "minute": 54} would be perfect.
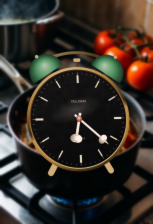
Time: {"hour": 6, "minute": 22}
